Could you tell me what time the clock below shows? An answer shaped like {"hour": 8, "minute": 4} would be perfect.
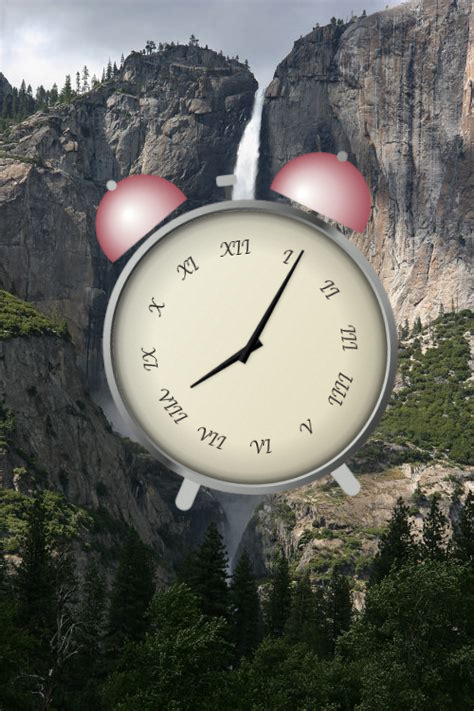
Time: {"hour": 8, "minute": 6}
